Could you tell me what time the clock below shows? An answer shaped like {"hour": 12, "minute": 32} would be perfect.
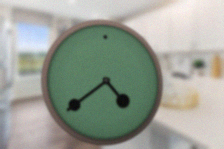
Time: {"hour": 4, "minute": 39}
